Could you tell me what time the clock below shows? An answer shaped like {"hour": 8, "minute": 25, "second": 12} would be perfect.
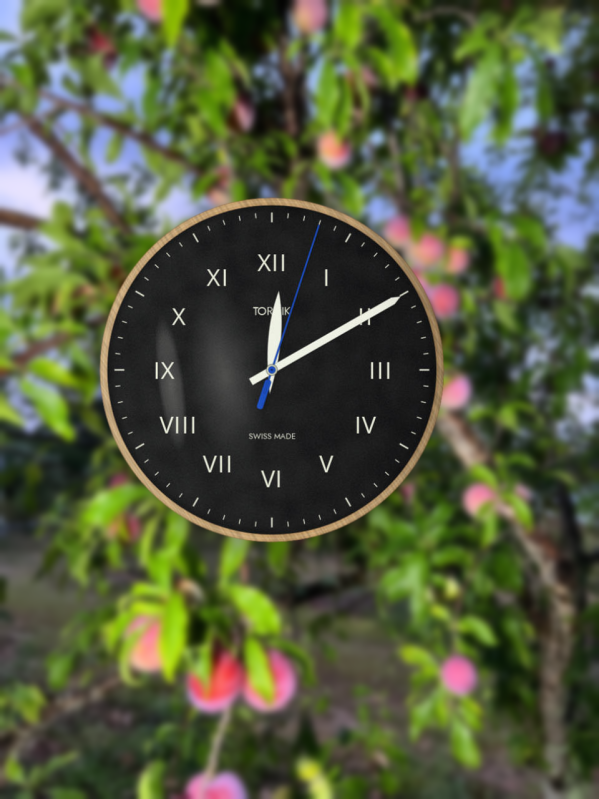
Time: {"hour": 12, "minute": 10, "second": 3}
